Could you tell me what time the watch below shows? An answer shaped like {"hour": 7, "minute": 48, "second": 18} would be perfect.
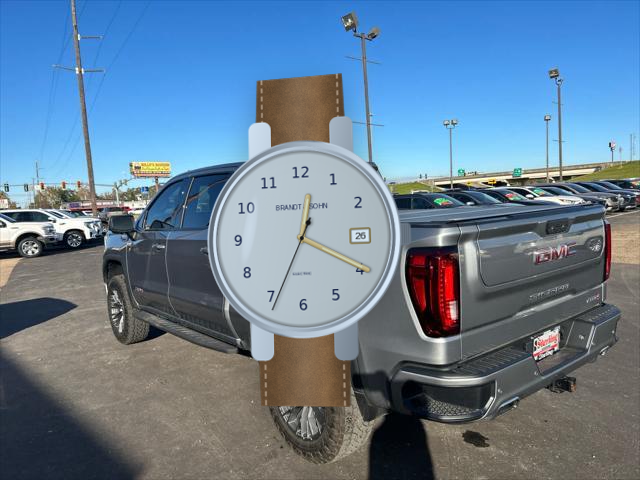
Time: {"hour": 12, "minute": 19, "second": 34}
